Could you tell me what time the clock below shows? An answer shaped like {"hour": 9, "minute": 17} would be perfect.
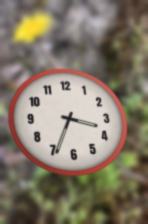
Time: {"hour": 3, "minute": 34}
